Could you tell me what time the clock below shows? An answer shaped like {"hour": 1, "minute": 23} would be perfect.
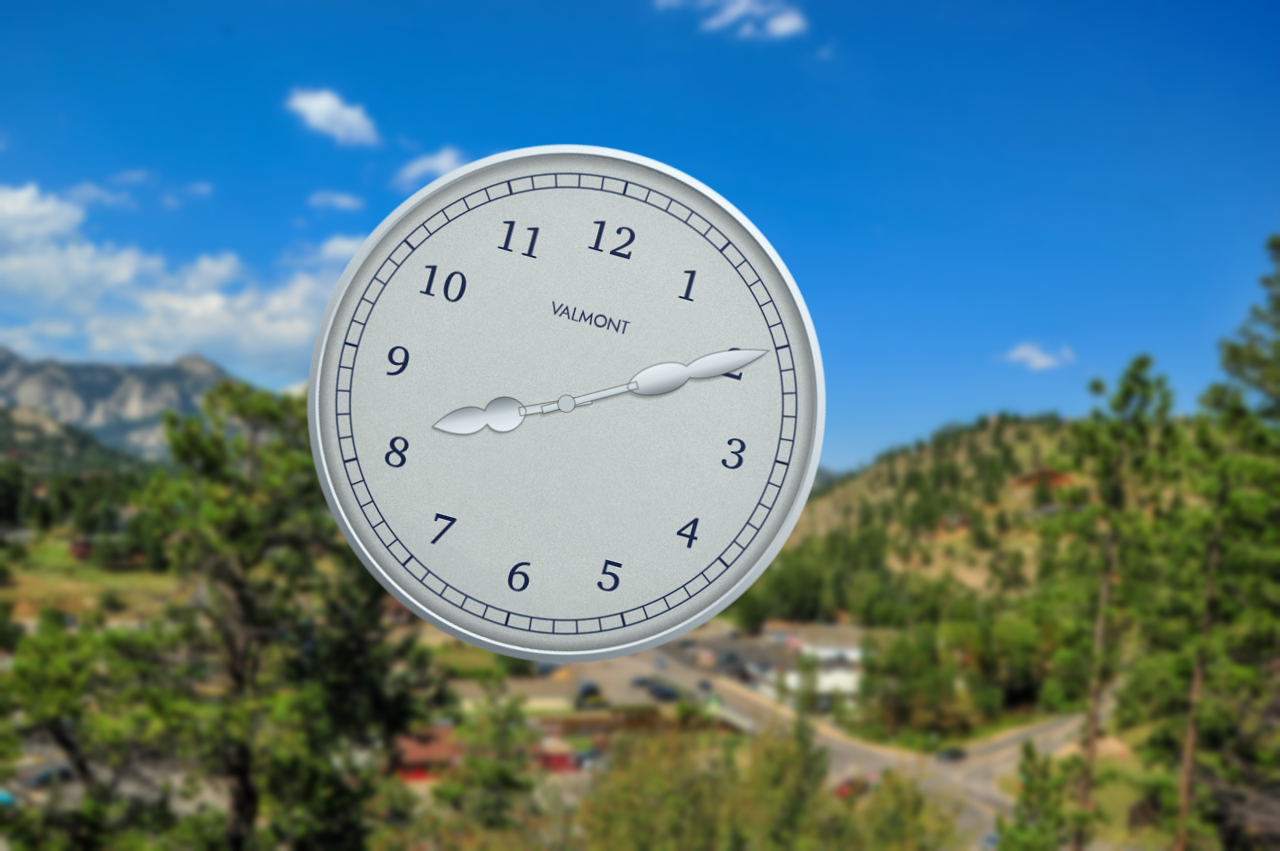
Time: {"hour": 8, "minute": 10}
